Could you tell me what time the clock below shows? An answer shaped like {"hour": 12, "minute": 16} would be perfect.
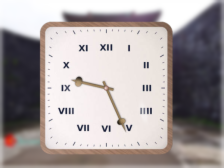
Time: {"hour": 9, "minute": 26}
